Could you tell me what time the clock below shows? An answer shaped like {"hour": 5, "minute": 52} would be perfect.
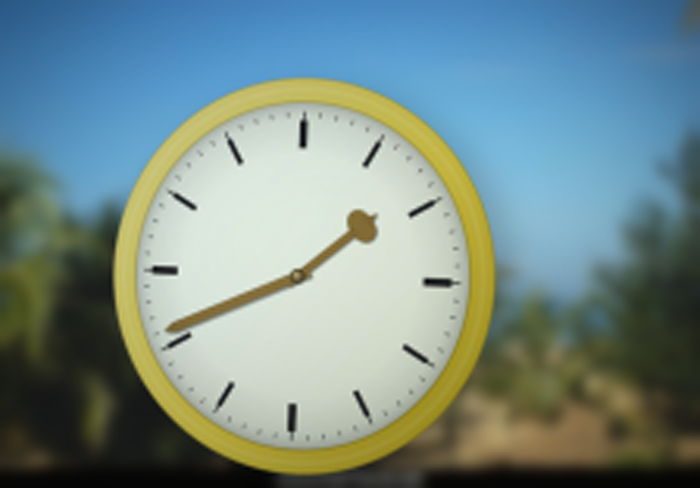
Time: {"hour": 1, "minute": 41}
